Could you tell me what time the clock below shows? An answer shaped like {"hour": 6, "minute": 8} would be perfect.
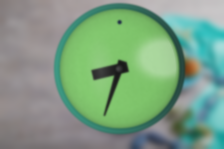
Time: {"hour": 8, "minute": 33}
